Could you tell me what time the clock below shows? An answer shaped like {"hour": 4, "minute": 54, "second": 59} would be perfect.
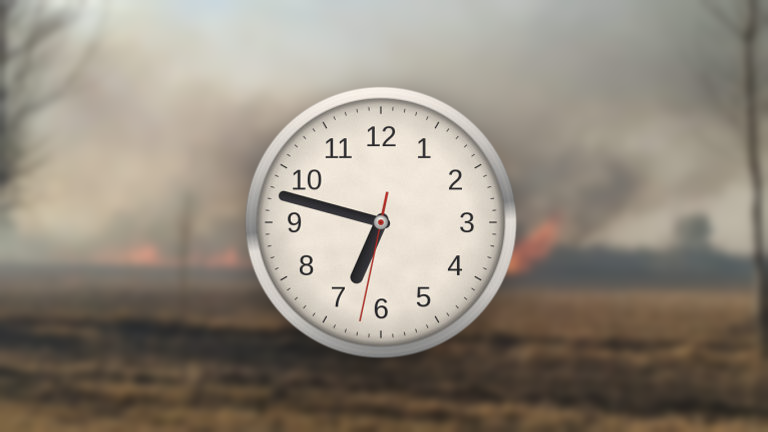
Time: {"hour": 6, "minute": 47, "second": 32}
